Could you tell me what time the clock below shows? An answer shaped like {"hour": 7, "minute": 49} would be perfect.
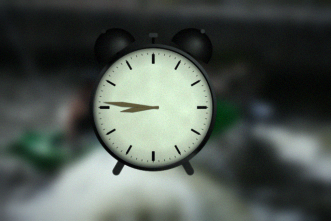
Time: {"hour": 8, "minute": 46}
